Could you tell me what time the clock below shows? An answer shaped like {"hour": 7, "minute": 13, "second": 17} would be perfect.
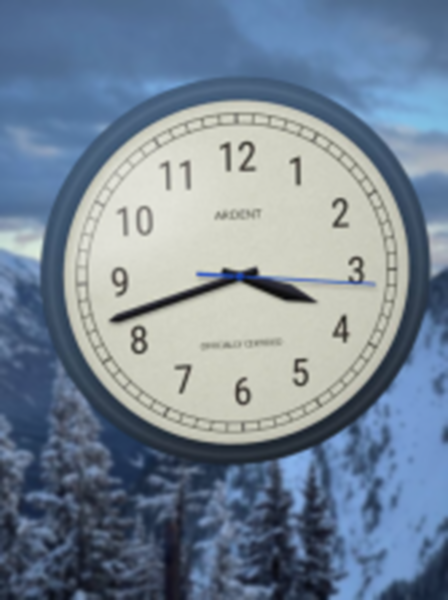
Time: {"hour": 3, "minute": 42, "second": 16}
